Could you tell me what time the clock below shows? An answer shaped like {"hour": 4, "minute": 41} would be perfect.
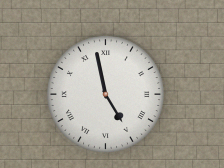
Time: {"hour": 4, "minute": 58}
